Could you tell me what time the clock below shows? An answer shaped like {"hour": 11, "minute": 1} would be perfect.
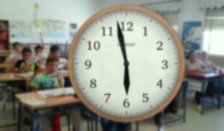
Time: {"hour": 5, "minute": 58}
